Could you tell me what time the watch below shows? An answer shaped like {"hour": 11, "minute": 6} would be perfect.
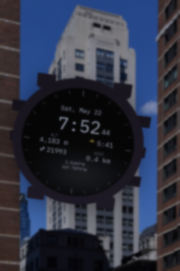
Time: {"hour": 7, "minute": 52}
